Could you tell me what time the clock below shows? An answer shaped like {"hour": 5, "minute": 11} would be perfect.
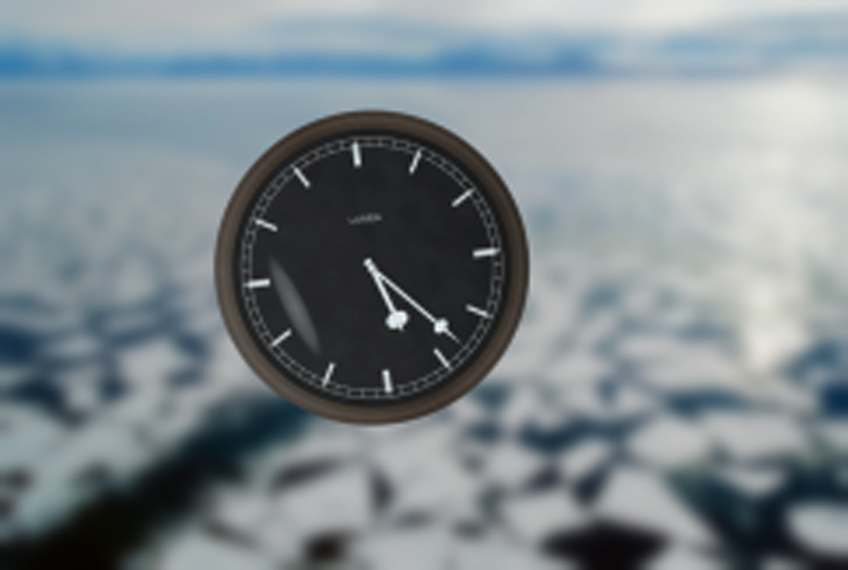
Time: {"hour": 5, "minute": 23}
